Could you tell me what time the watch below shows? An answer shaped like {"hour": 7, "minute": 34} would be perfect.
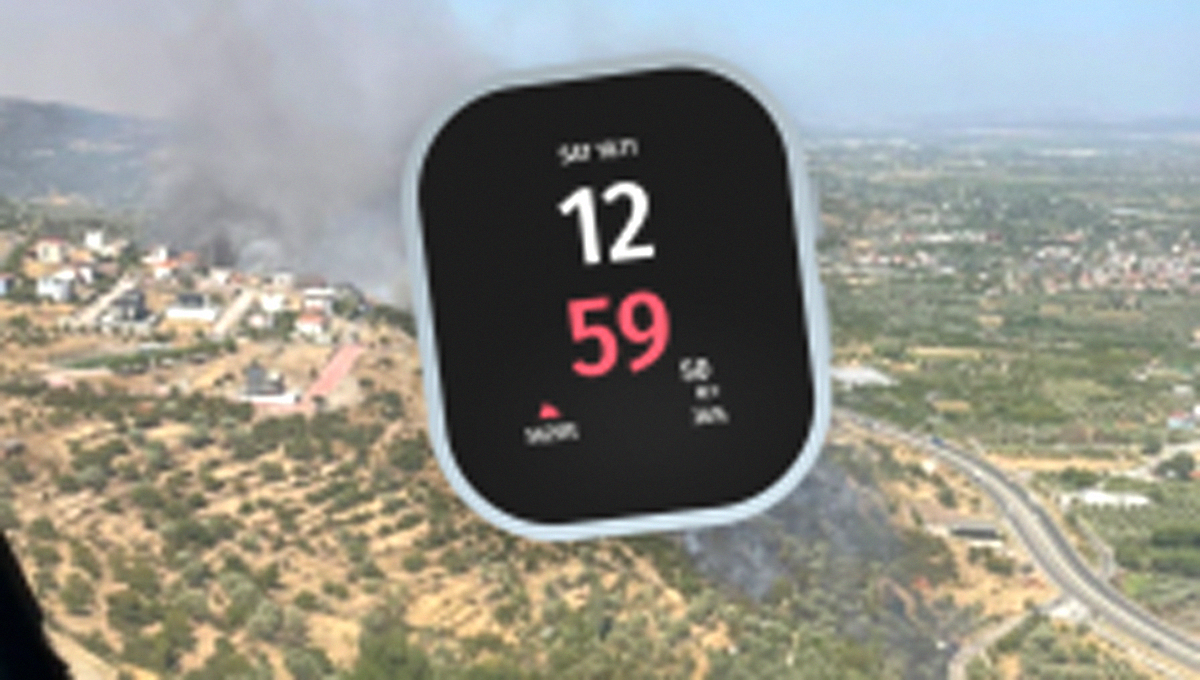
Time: {"hour": 12, "minute": 59}
